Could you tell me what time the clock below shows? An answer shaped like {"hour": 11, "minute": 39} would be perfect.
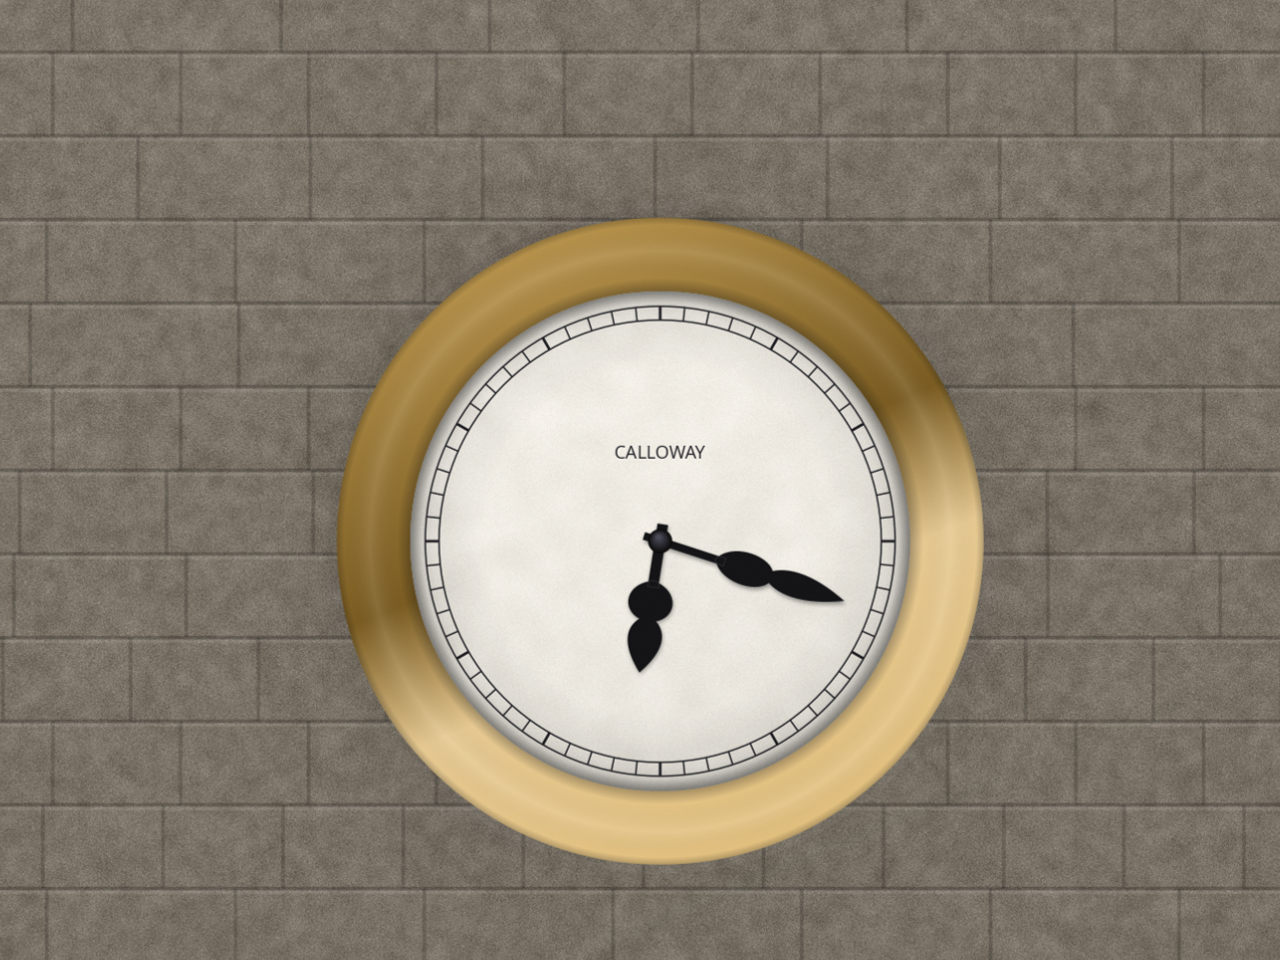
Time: {"hour": 6, "minute": 18}
